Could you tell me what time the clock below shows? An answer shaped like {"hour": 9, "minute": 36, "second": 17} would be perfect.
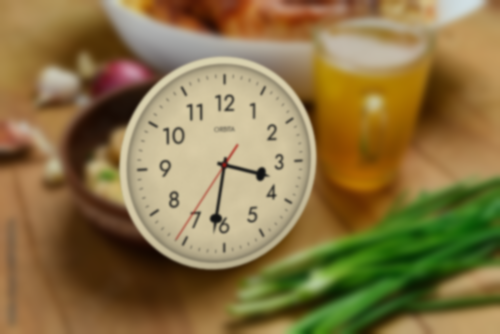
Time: {"hour": 3, "minute": 31, "second": 36}
